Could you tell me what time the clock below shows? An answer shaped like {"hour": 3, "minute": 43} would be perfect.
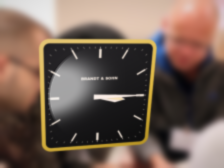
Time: {"hour": 3, "minute": 15}
